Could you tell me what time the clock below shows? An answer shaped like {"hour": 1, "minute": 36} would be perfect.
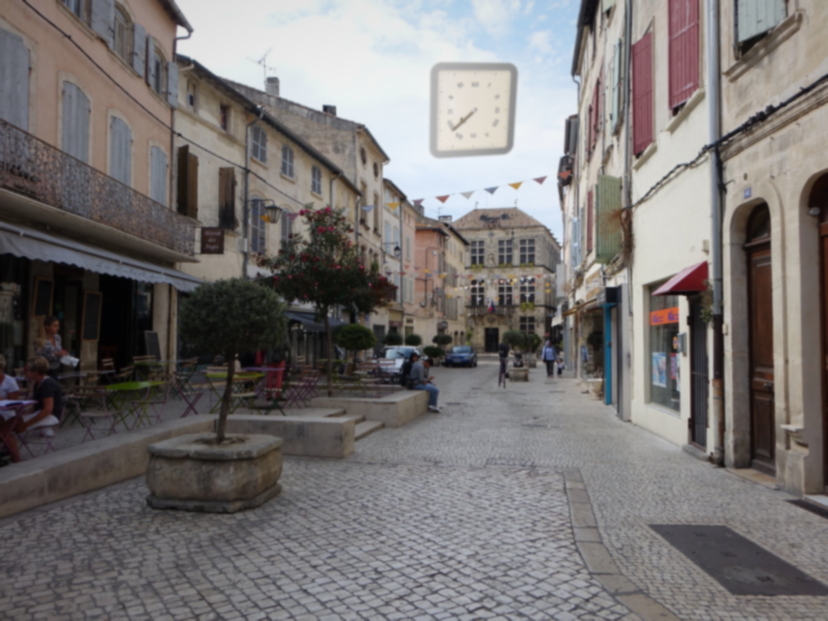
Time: {"hour": 7, "minute": 38}
